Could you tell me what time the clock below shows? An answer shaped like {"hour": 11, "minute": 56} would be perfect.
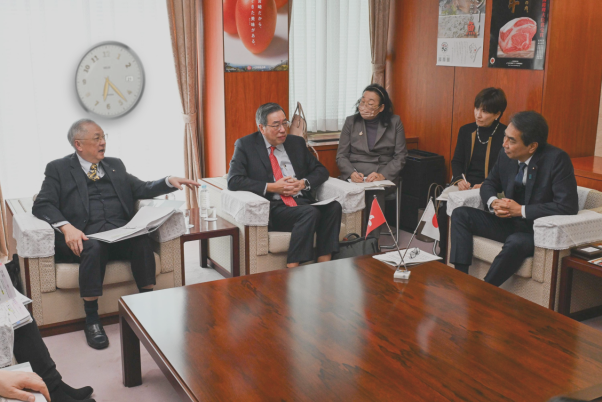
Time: {"hour": 6, "minute": 23}
